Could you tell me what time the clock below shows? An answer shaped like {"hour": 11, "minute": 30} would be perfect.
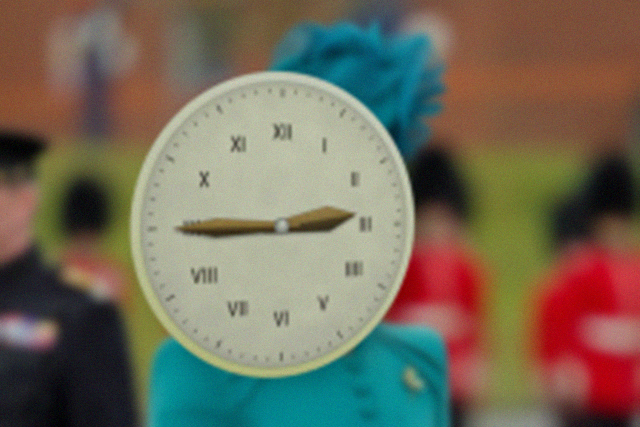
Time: {"hour": 2, "minute": 45}
